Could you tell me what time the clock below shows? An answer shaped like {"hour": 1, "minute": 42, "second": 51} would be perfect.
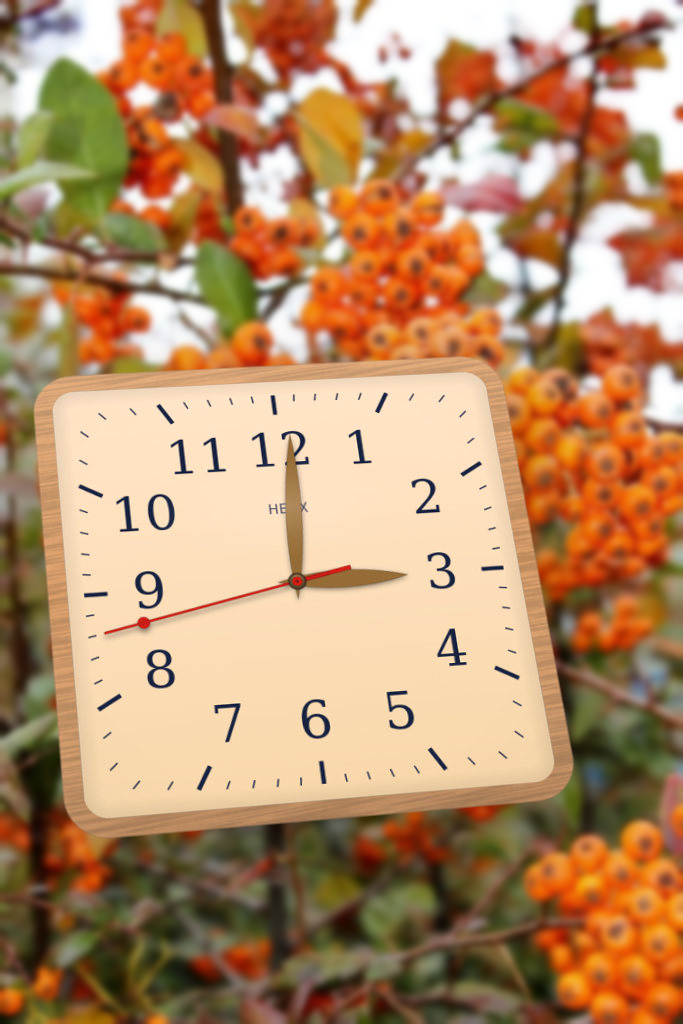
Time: {"hour": 3, "minute": 0, "second": 43}
